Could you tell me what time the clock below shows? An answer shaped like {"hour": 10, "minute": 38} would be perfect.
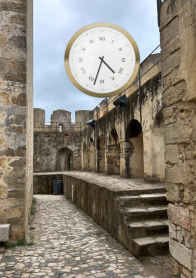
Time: {"hour": 4, "minute": 33}
